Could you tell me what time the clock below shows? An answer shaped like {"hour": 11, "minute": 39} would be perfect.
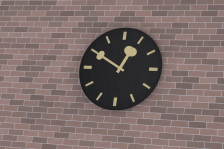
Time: {"hour": 12, "minute": 50}
